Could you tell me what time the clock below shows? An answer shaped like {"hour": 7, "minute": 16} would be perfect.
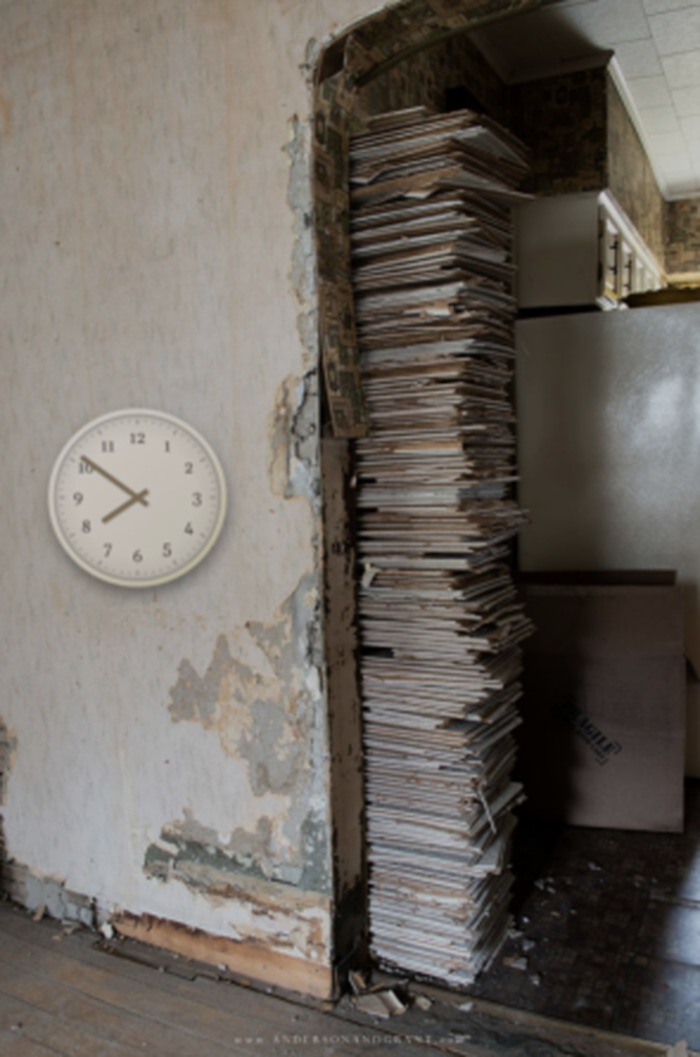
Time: {"hour": 7, "minute": 51}
